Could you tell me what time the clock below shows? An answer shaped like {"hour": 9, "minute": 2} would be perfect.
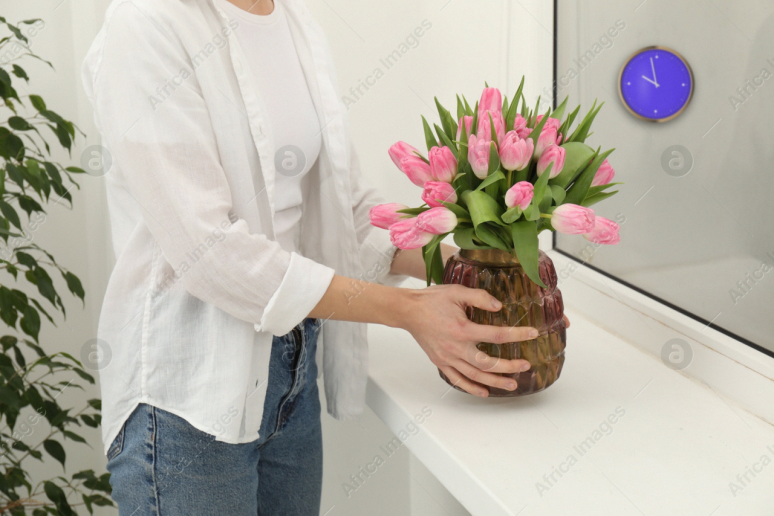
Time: {"hour": 9, "minute": 58}
